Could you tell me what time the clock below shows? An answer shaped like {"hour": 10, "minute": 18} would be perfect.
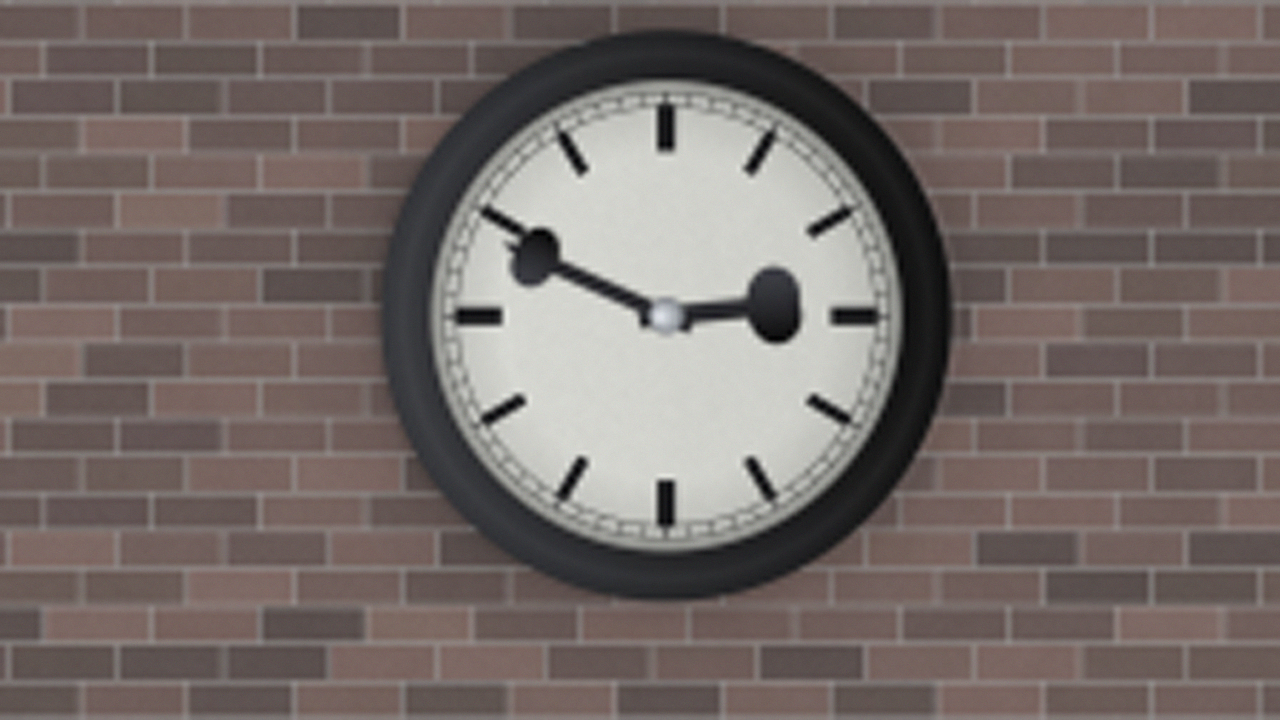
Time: {"hour": 2, "minute": 49}
